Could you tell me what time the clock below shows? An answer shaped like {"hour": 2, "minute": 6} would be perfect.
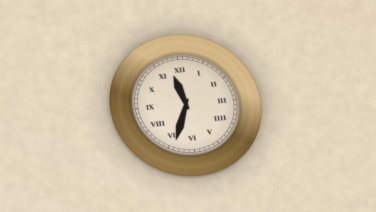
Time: {"hour": 11, "minute": 34}
